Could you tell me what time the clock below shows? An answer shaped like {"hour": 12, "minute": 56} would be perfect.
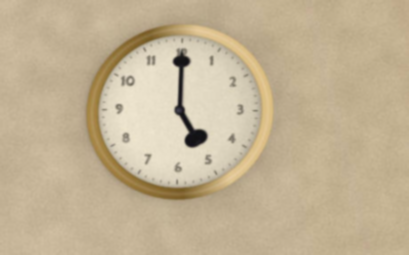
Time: {"hour": 5, "minute": 0}
